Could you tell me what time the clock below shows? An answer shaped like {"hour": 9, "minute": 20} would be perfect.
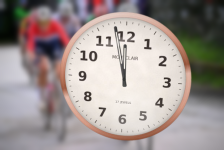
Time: {"hour": 11, "minute": 58}
